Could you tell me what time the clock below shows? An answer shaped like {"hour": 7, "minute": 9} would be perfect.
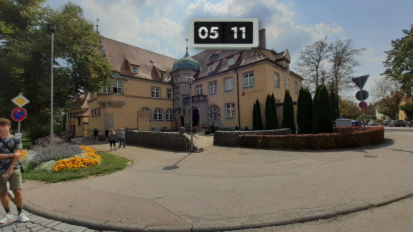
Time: {"hour": 5, "minute": 11}
